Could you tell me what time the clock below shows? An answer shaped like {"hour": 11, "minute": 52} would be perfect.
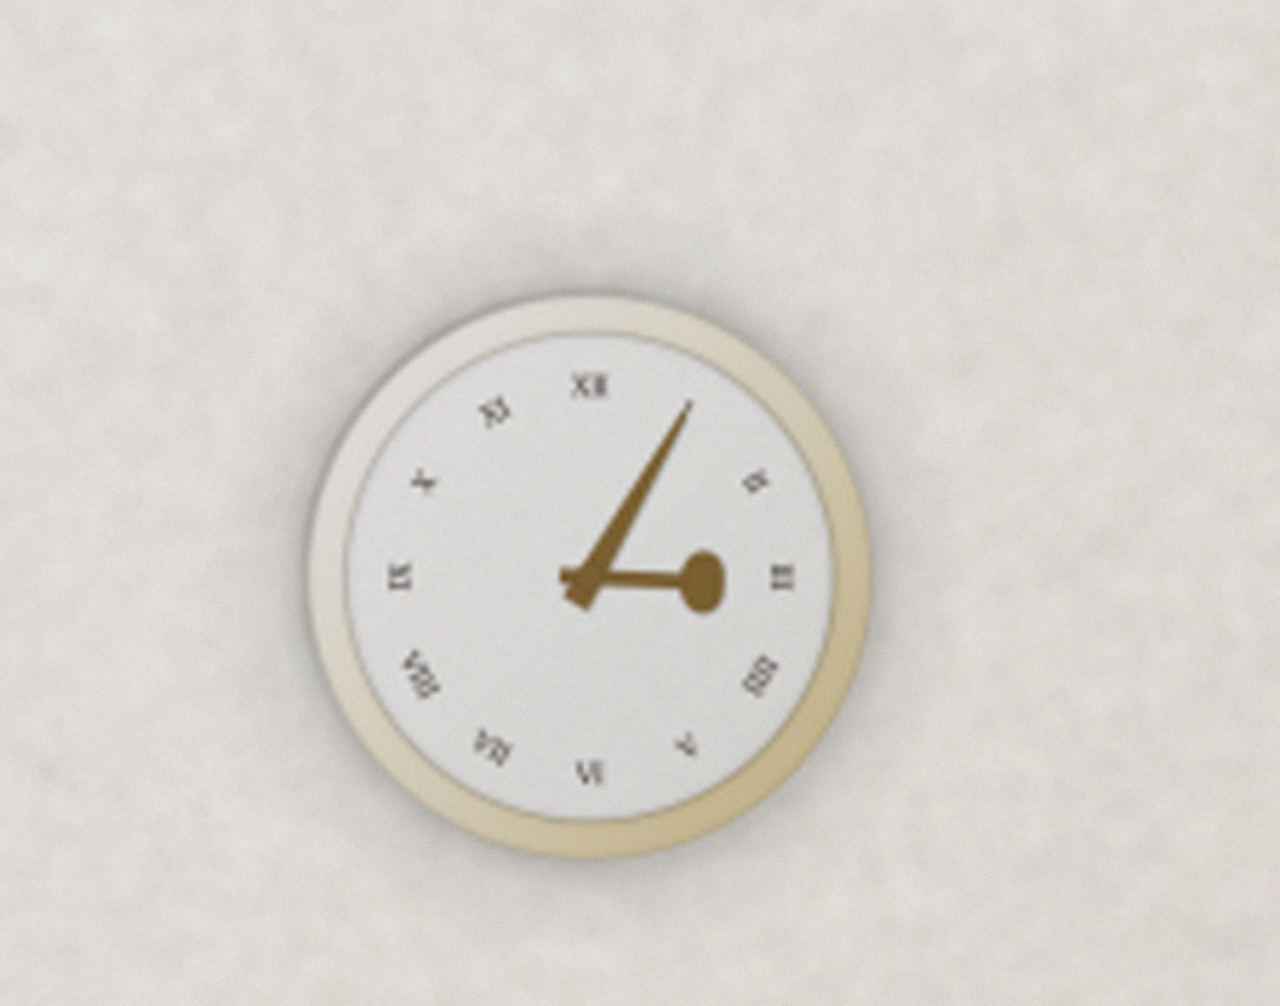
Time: {"hour": 3, "minute": 5}
